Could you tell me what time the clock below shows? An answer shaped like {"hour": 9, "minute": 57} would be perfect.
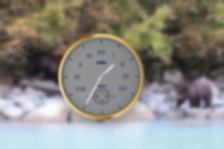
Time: {"hour": 1, "minute": 35}
